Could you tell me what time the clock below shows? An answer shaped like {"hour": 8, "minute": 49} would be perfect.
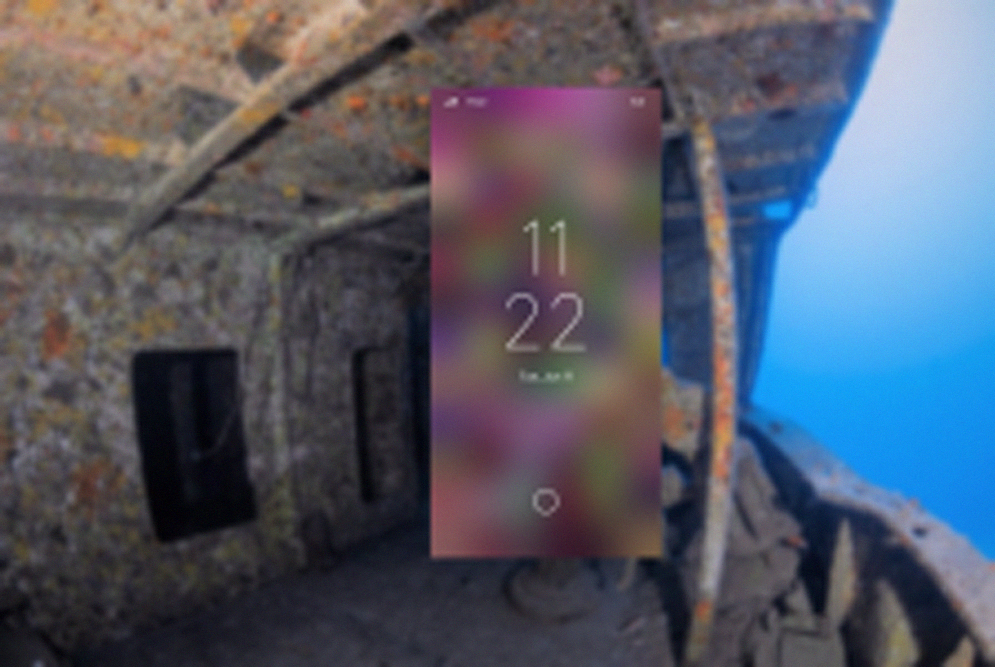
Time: {"hour": 11, "minute": 22}
